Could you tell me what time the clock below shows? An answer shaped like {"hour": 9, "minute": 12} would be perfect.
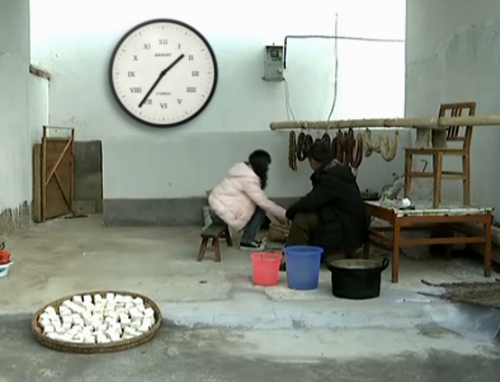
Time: {"hour": 1, "minute": 36}
